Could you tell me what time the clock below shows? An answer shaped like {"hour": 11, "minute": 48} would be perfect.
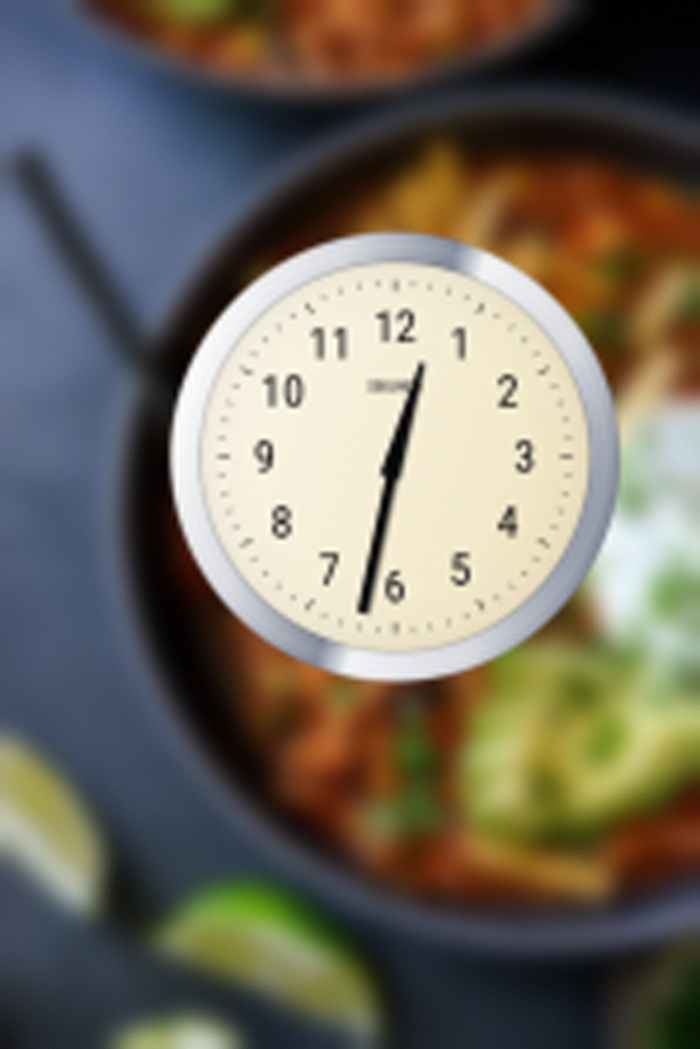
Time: {"hour": 12, "minute": 32}
